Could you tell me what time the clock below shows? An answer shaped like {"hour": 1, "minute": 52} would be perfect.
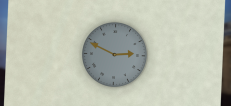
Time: {"hour": 2, "minute": 49}
